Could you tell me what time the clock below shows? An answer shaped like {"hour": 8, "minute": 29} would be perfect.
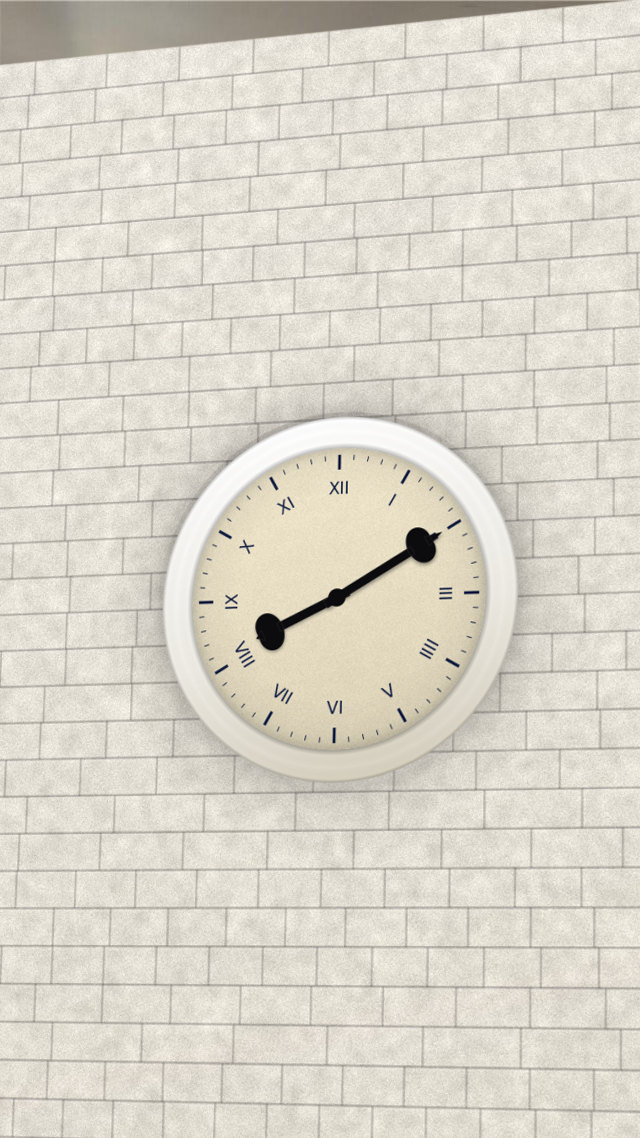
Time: {"hour": 8, "minute": 10}
